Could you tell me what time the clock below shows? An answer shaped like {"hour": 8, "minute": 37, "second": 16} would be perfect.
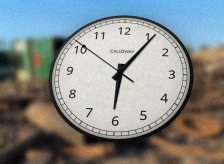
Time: {"hour": 6, "minute": 5, "second": 51}
